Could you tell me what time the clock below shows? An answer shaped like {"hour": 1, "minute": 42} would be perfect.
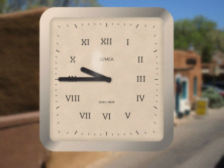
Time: {"hour": 9, "minute": 45}
